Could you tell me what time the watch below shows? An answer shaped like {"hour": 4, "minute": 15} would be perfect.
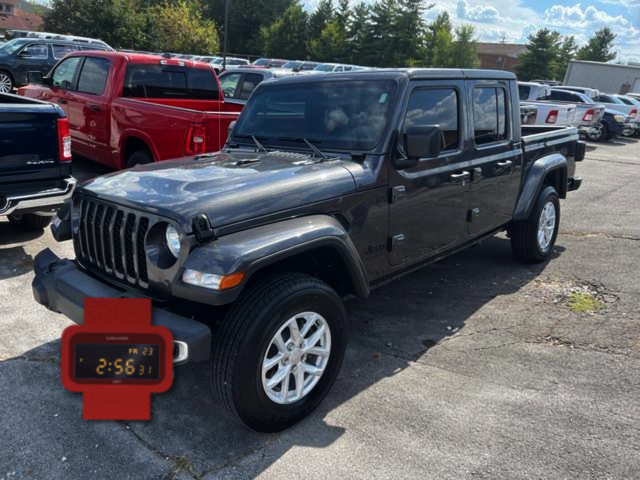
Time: {"hour": 2, "minute": 56}
